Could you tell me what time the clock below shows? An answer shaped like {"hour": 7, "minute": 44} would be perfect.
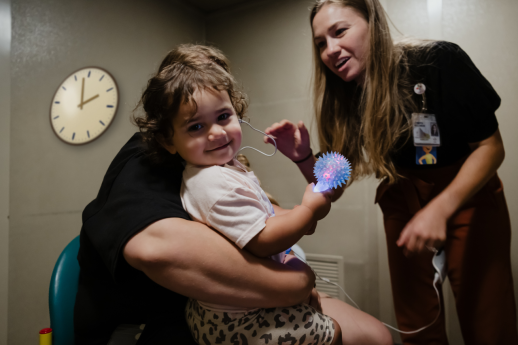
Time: {"hour": 1, "minute": 58}
